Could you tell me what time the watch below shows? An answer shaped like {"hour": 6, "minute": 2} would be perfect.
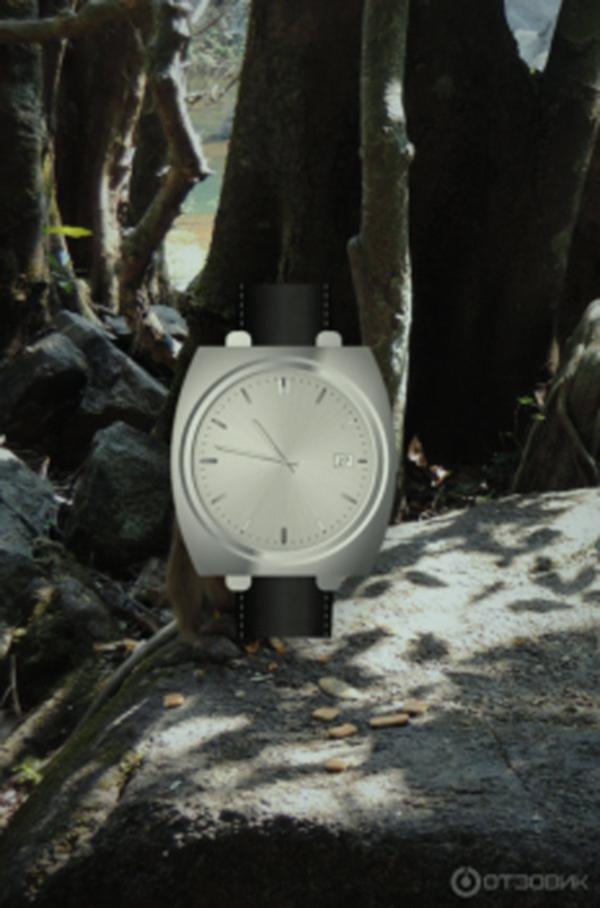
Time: {"hour": 10, "minute": 47}
